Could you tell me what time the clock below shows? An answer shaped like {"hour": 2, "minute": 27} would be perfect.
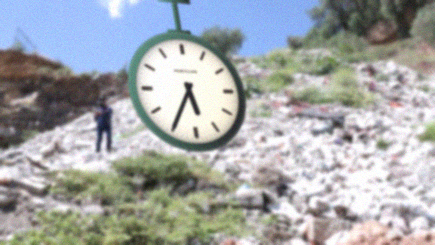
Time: {"hour": 5, "minute": 35}
